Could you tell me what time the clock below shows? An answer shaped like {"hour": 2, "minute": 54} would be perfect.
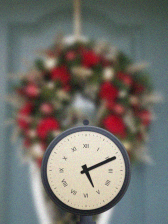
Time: {"hour": 5, "minute": 11}
